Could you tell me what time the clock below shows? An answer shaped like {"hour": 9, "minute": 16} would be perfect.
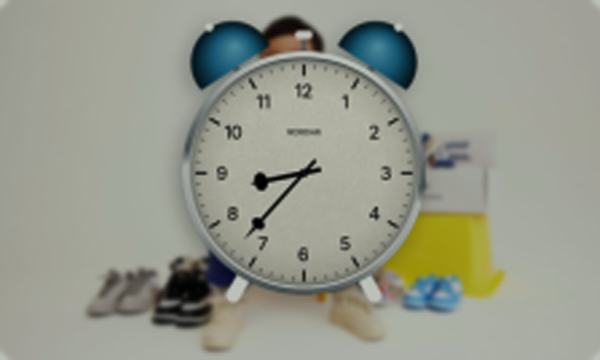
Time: {"hour": 8, "minute": 37}
